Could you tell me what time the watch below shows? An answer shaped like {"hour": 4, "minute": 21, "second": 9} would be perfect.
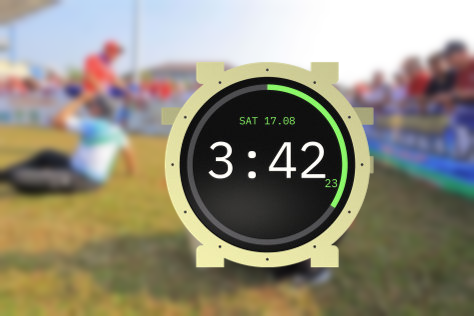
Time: {"hour": 3, "minute": 42, "second": 23}
